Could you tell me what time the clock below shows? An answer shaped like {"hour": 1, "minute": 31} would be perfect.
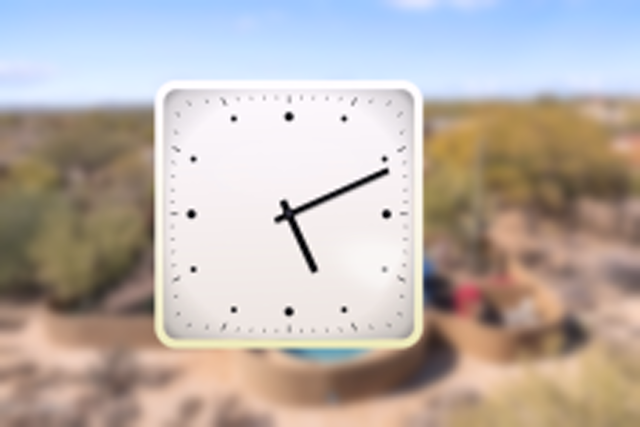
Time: {"hour": 5, "minute": 11}
